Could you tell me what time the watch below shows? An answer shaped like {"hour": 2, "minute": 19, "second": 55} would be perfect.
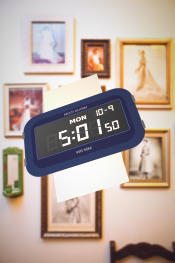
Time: {"hour": 5, "minute": 1, "second": 50}
